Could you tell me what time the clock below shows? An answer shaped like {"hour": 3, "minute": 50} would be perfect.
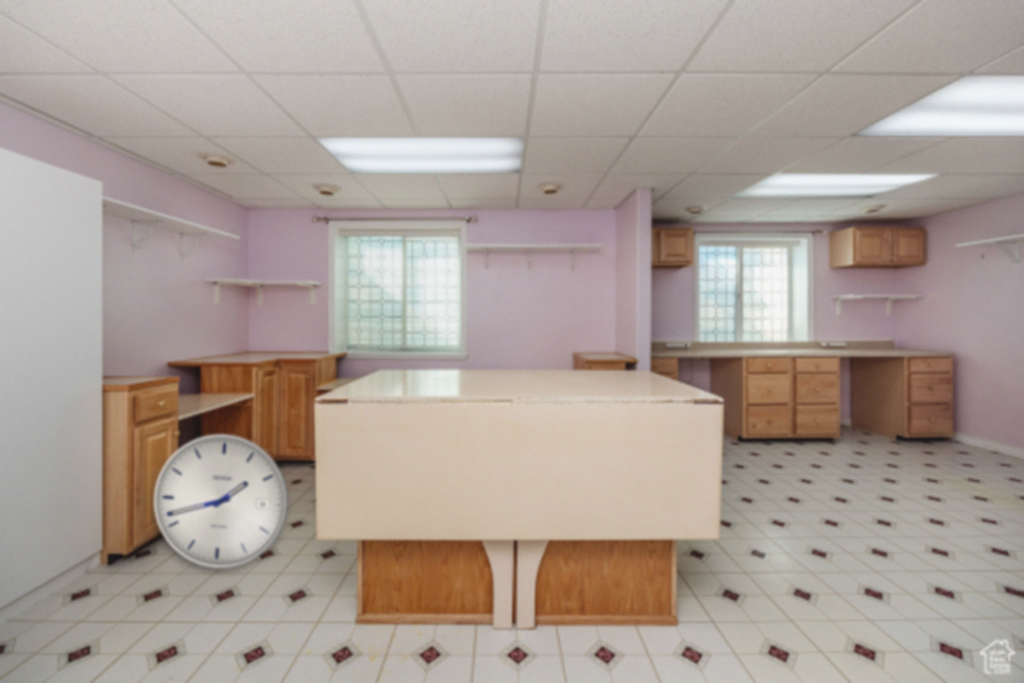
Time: {"hour": 1, "minute": 42}
